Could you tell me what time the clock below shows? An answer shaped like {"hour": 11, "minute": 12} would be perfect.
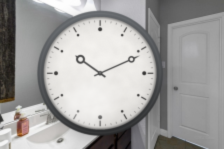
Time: {"hour": 10, "minute": 11}
